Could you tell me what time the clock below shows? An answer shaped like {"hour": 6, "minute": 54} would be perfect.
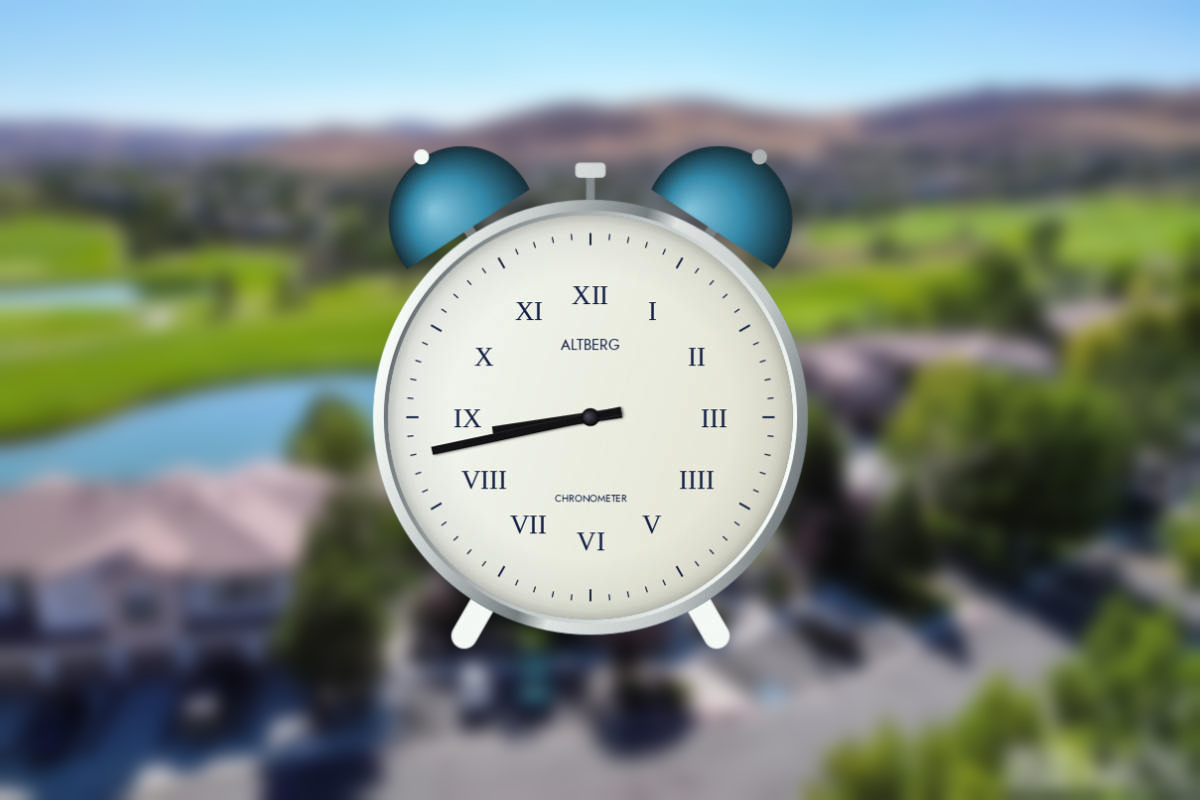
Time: {"hour": 8, "minute": 43}
